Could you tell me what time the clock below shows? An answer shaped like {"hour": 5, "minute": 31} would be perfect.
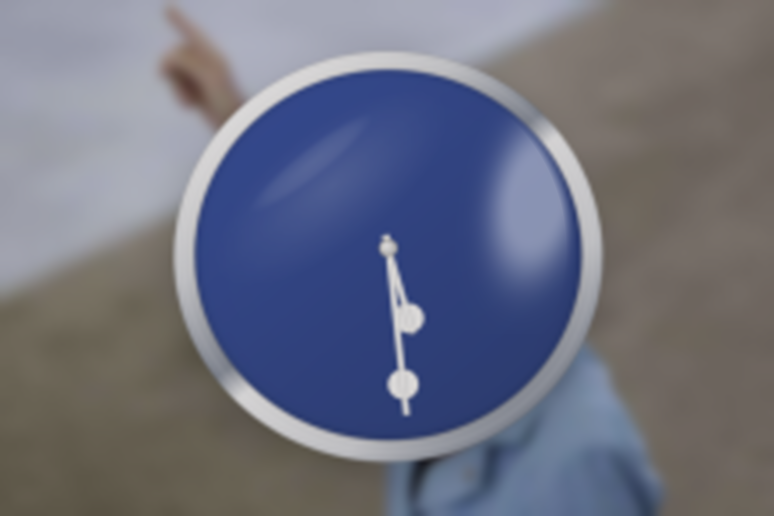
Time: {"hour": 5, "minute": 29}
